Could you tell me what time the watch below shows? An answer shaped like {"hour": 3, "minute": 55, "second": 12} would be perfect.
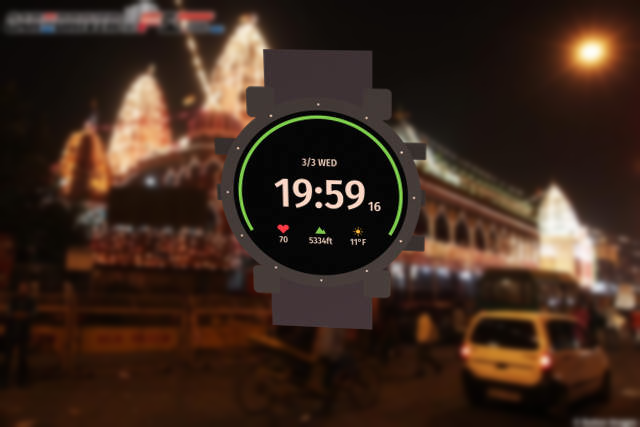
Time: {"hour": 19, "minute": 59, "second": 16}
